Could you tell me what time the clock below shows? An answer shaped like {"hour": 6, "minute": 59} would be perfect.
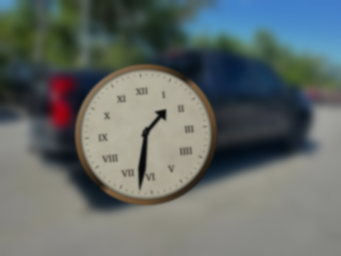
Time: {"hour": 1, "minute": 32}
